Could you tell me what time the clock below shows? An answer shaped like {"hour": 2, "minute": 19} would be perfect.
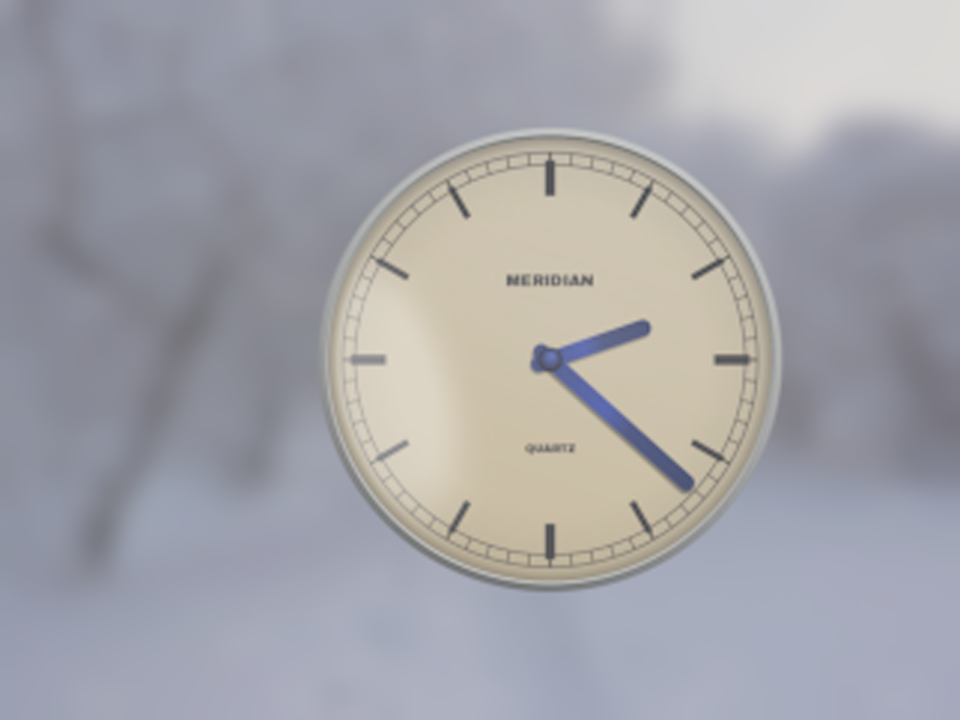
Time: {"hour": 2, "minute": 22}
